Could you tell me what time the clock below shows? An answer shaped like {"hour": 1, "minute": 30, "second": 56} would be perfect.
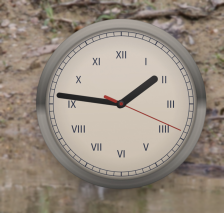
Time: {"hour": 1, "minute": 46, "second": 19}
